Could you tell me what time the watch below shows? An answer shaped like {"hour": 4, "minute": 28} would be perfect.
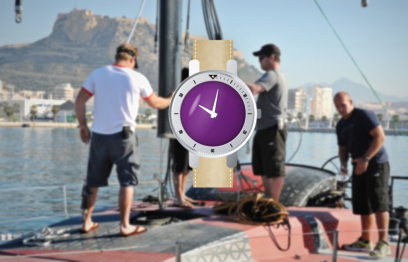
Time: {"hour": 10, "minute": 2}
